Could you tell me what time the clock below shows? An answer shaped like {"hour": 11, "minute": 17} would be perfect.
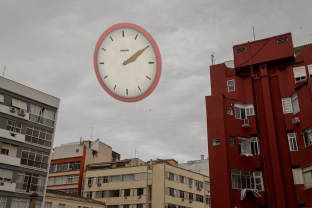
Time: {"hour": 2, "minute": 10}
